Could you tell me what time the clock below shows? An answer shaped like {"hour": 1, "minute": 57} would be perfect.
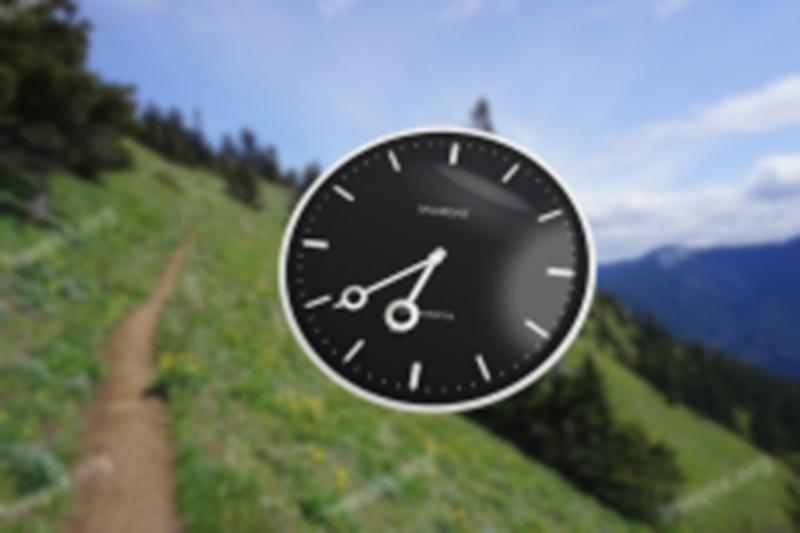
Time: {"hour": 6, "minute": 39}
